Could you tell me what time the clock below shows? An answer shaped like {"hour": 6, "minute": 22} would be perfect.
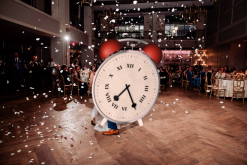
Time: {"hour": 7, "minute": 25}
